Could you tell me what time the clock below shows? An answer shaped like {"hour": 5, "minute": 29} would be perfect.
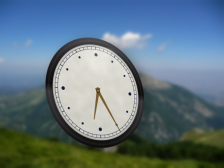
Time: {"hour": 6, "minute": 25}
